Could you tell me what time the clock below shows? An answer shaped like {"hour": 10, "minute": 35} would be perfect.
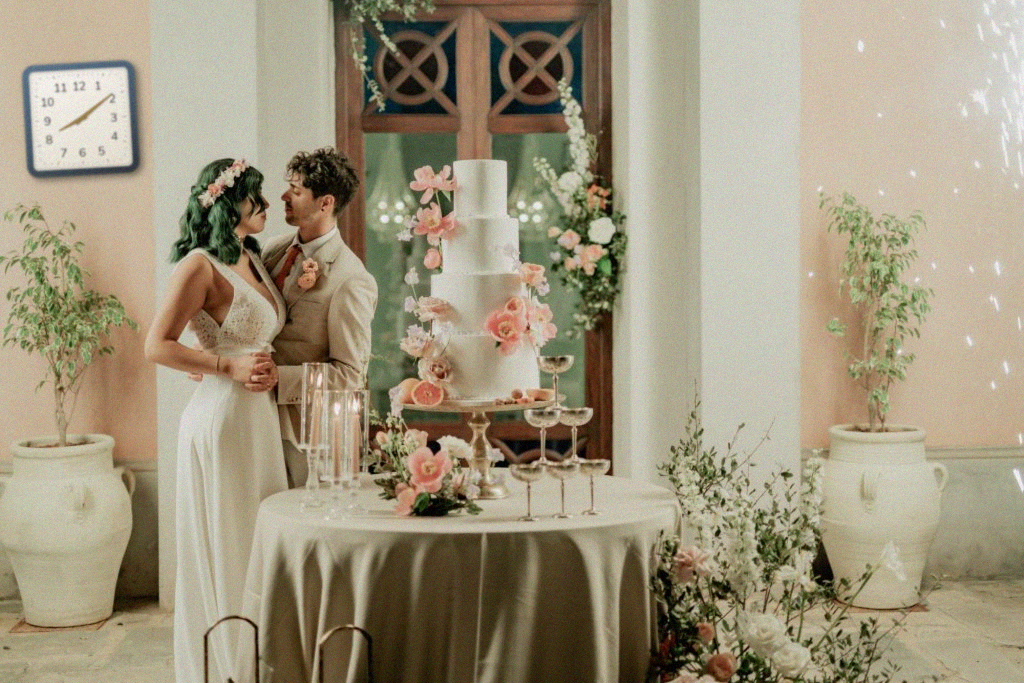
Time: {"hour": 8, "minute": 9}
